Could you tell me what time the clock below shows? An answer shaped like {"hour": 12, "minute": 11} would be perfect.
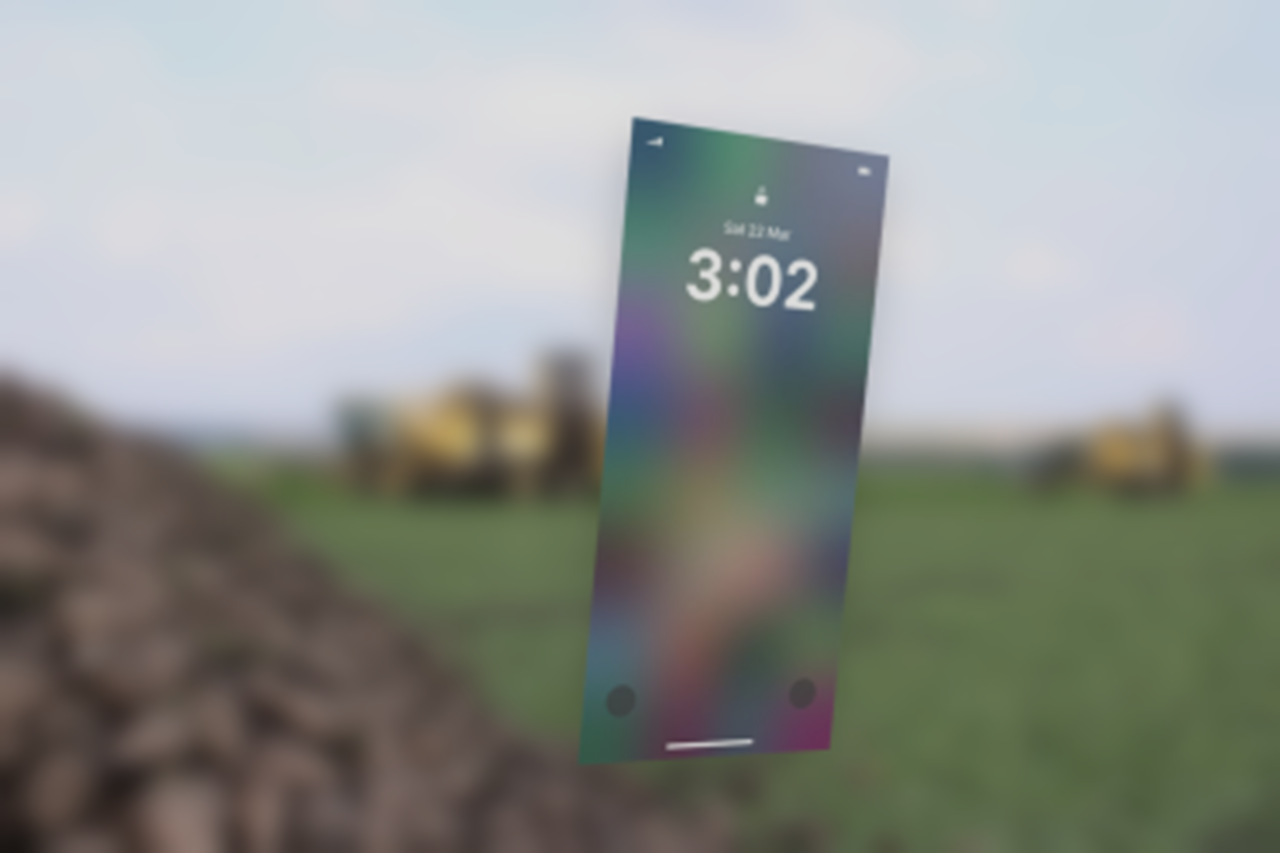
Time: {"hour": 3, "minute": 2}
